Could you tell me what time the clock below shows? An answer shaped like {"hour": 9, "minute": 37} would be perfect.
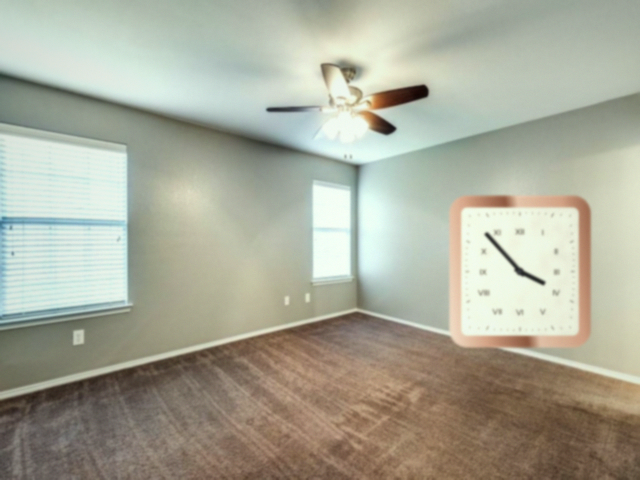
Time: {"hour": 3, "minute": 53}
